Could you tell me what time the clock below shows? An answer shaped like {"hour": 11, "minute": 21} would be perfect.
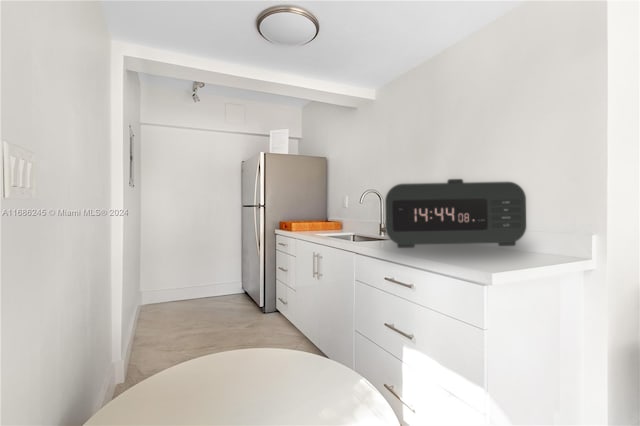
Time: {"hour": 14, "minute": 44}
